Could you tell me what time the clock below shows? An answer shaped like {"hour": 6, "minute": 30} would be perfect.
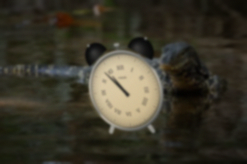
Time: {"hour": 10, "minute": 53}
